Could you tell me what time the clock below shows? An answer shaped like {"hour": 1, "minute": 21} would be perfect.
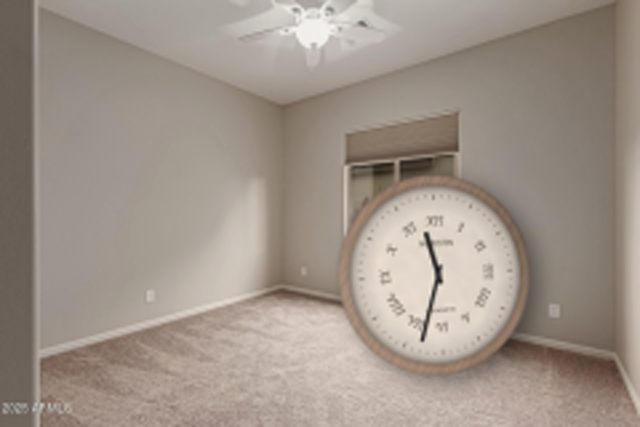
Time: {"hour": 11, "minute": 33}
